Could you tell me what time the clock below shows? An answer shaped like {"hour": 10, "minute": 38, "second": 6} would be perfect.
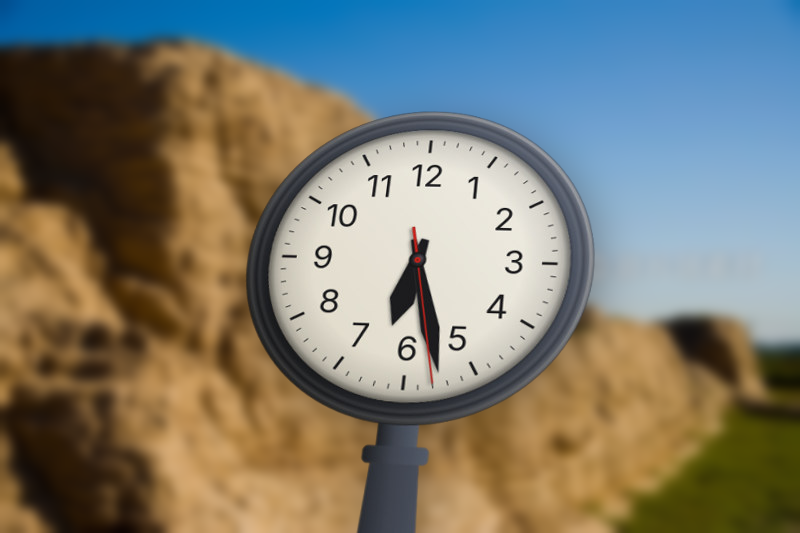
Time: {"hour": 6, "minute": 27, "second": 28}
